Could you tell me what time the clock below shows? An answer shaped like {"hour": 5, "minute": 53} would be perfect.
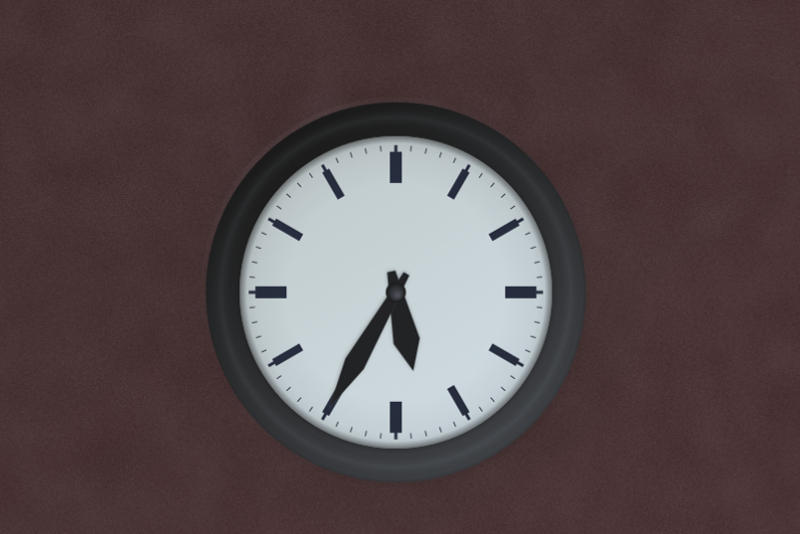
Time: {"hour": 5, "minute": 35}
